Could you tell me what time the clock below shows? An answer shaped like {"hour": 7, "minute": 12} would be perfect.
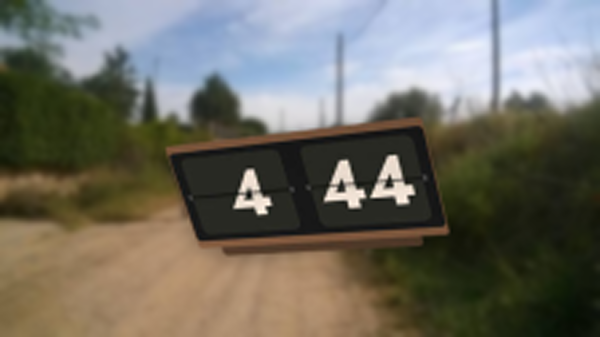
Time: {"hour": 4, "minute": 44}
